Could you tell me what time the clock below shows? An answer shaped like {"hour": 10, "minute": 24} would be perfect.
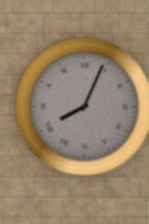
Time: {"hour": 8, "minute": 4}
